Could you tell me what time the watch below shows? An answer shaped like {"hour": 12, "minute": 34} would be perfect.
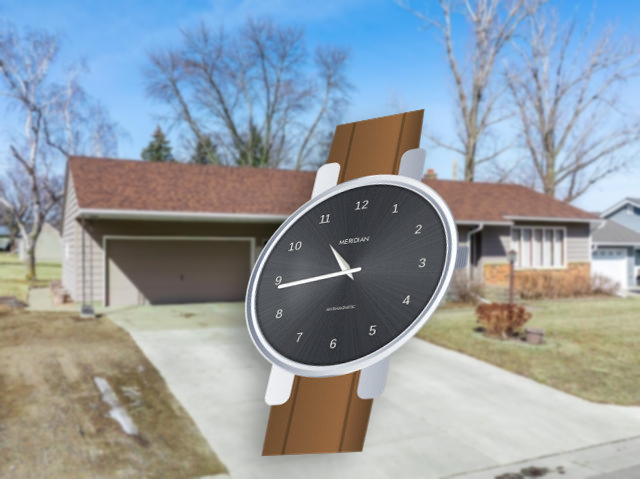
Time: {"hour": 10, "minute": 44}
